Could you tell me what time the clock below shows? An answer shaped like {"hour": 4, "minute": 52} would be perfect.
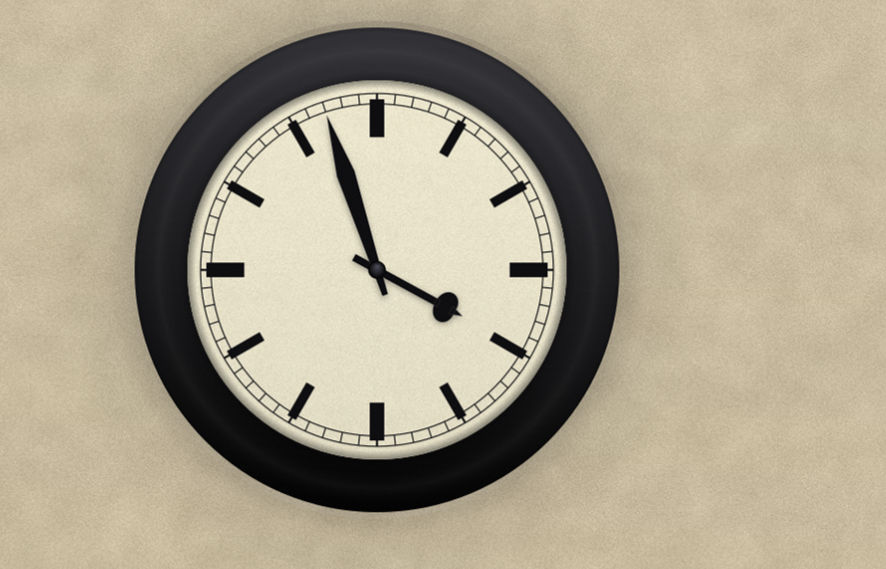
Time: {"hour": 3, "minute": 57}
